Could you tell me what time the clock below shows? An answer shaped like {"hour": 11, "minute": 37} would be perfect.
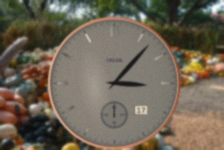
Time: {"hour": 3, "minute": 7}
